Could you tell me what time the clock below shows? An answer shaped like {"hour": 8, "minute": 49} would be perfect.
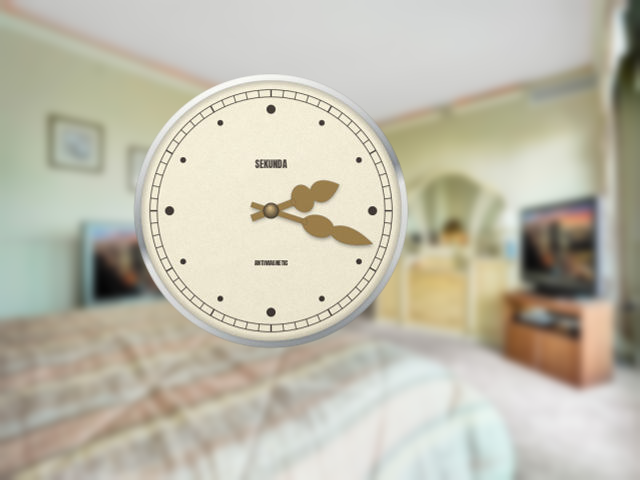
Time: {"hour": 2, "minute": 18}
